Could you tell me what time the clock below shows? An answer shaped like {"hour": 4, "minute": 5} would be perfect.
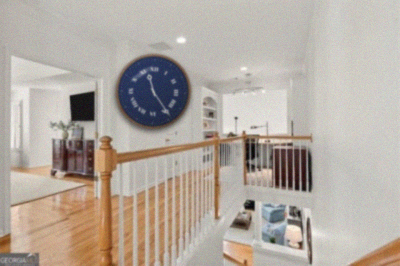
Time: {"hour": 11, "minute": 24}
